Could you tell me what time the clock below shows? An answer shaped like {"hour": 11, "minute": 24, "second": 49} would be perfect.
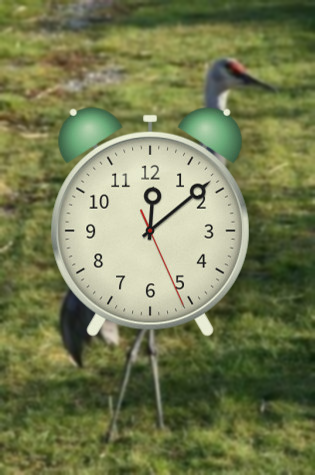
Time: {"hour": 12, "minute": 8, "second": 26}
